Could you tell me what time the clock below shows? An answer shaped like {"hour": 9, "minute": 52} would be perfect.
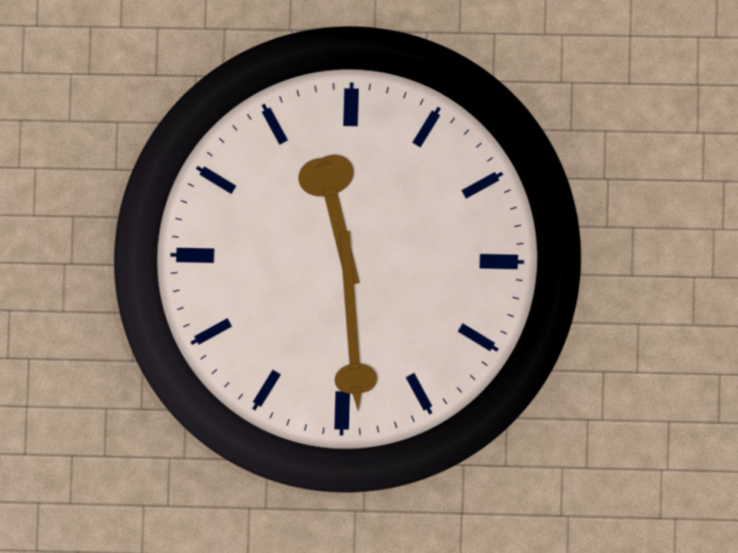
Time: {"hour": 11, "minute": 29}
